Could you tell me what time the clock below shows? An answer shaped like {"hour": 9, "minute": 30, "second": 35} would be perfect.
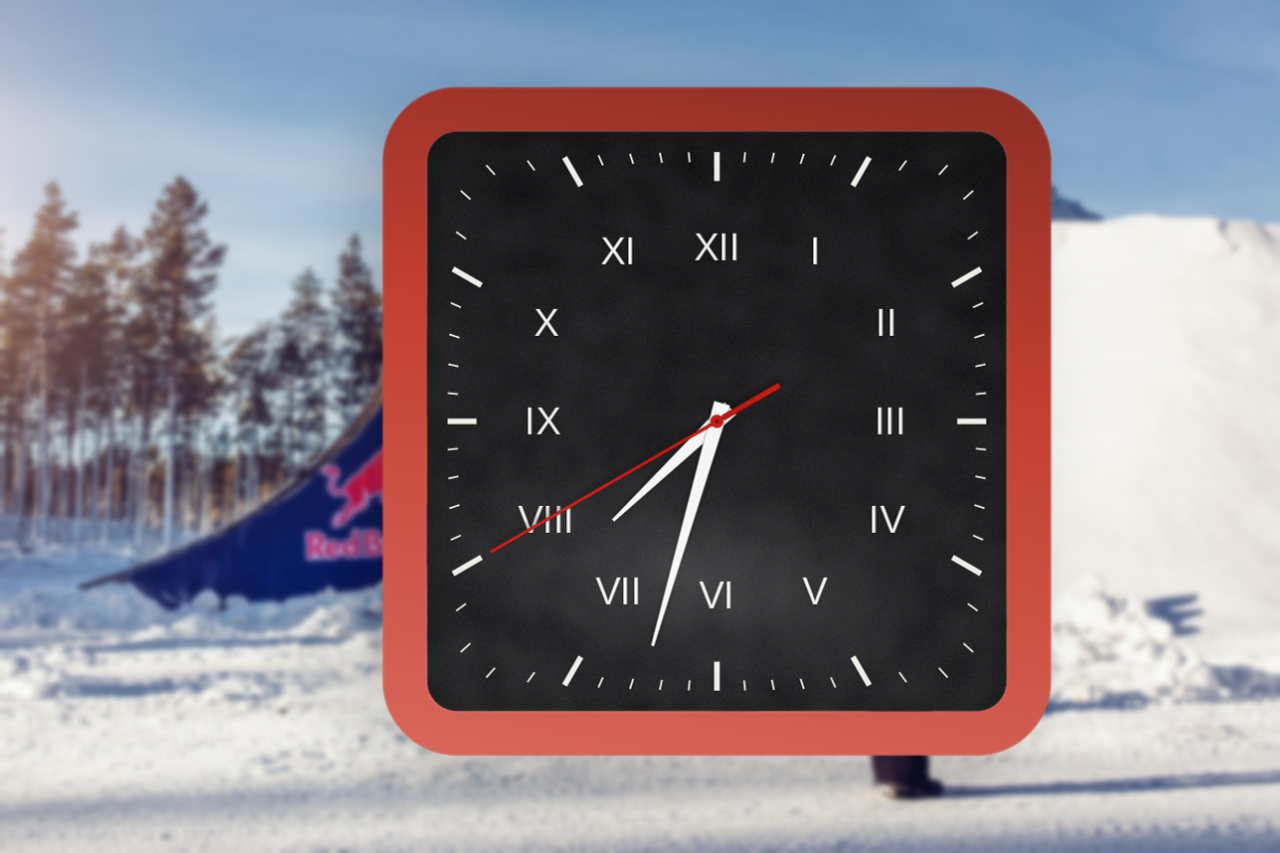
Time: {"hour": 7, "minute": 32, "second": 40}
